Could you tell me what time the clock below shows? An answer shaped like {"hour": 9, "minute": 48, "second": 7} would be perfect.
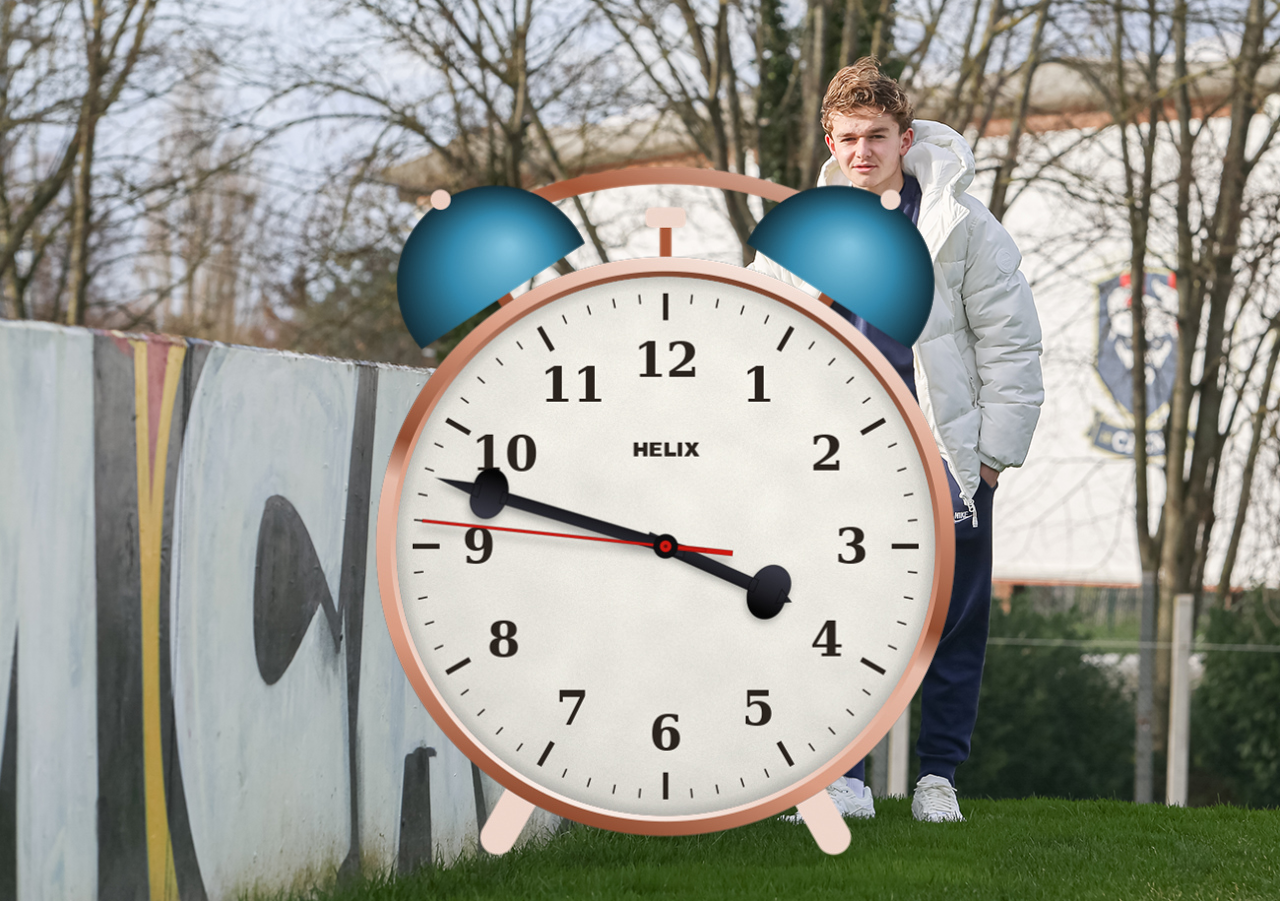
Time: {"hour": 3, "minute": 47, "second": 46}
